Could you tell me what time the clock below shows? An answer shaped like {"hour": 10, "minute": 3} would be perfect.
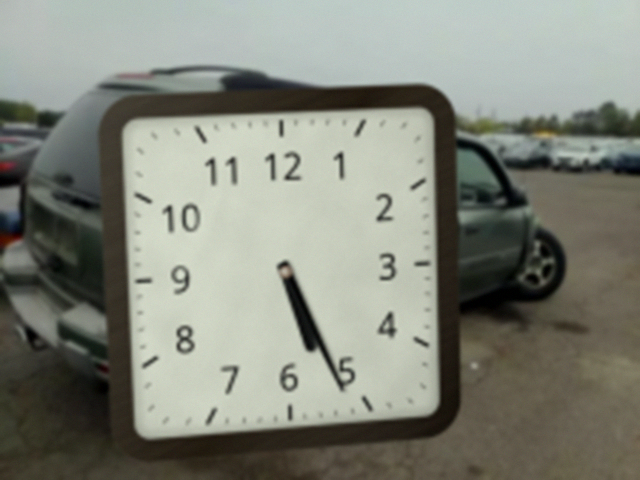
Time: {"hour": 5, "minute": 26}
